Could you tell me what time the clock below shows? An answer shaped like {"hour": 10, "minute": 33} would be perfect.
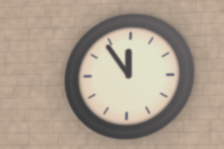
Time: {"hour": 11, "minute": 54}
